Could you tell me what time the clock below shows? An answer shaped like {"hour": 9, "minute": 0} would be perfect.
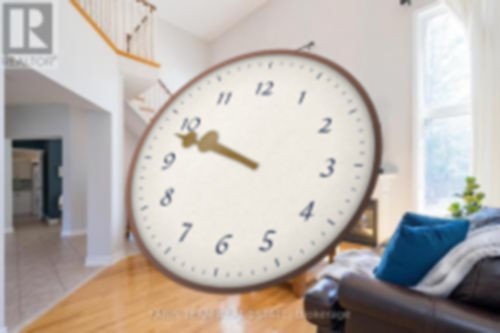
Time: {"hour": 9, "minute": 48}
